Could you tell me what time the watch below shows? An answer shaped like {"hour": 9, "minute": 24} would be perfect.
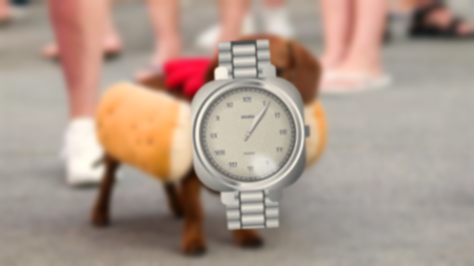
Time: {"hour": 1, "minute": 6}
